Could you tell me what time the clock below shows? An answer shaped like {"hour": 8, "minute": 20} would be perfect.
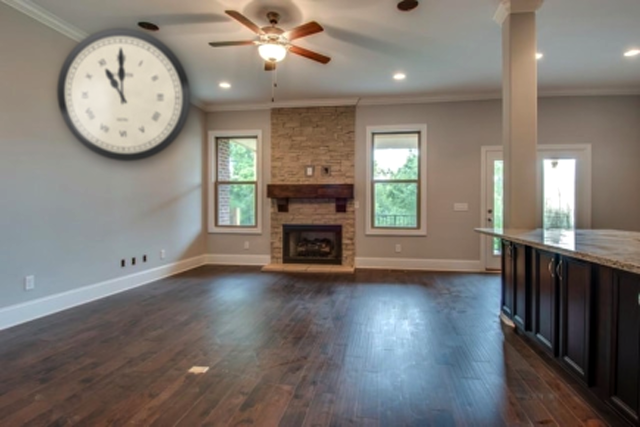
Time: {"hour": 11, "minute": 0}
